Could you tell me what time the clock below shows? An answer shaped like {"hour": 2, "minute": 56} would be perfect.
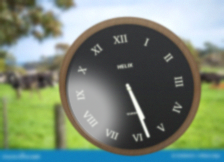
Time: {"hour": 5, "minute": 28}
